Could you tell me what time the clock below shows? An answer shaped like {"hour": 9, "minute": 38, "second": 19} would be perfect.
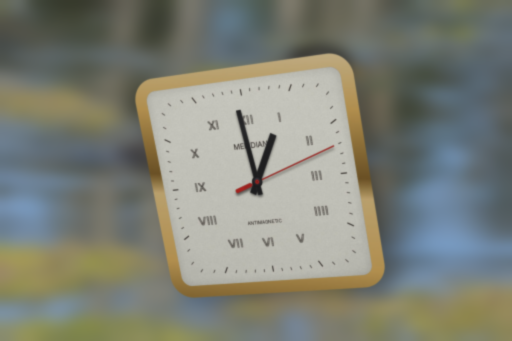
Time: {"hour": 12, "minute": 59, "second": 12}
